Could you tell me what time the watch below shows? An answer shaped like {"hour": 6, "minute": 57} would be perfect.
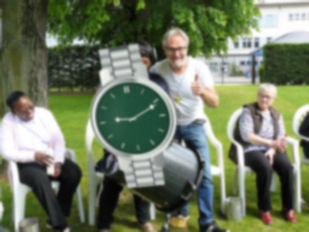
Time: {"hour": 9, "minute": 11}
